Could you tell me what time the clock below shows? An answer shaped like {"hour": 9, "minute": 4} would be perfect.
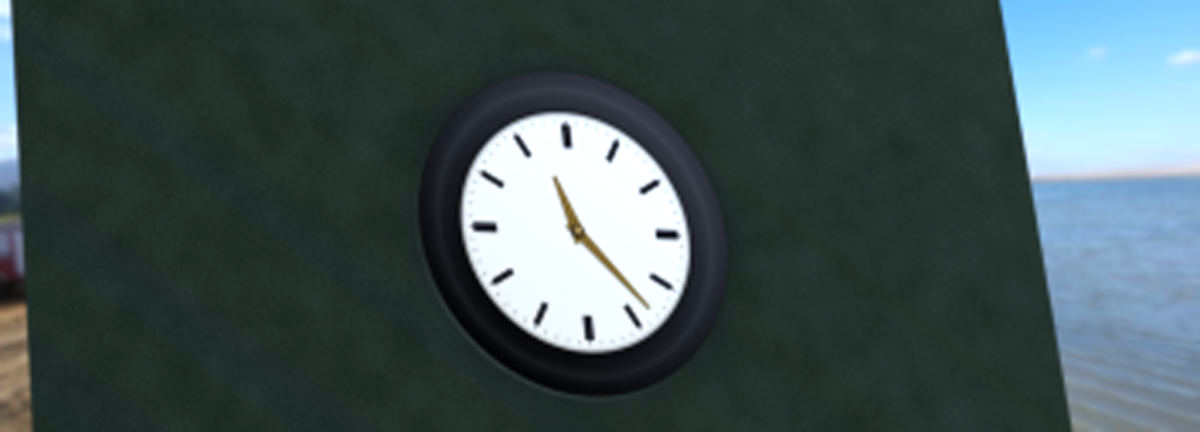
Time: {"hour": 11, "minute": 23}
